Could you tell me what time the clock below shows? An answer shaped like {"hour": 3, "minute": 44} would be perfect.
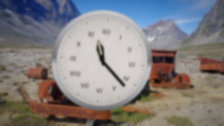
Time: {"hour": 11, "minute": 22}
